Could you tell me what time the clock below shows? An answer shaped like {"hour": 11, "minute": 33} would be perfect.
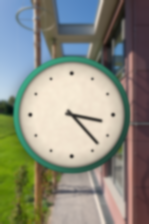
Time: {"hour": 3, "minute": 23}
